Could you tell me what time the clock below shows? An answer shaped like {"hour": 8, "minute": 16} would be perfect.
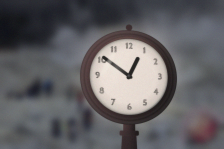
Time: {"hour": 12, "minute": 51}
